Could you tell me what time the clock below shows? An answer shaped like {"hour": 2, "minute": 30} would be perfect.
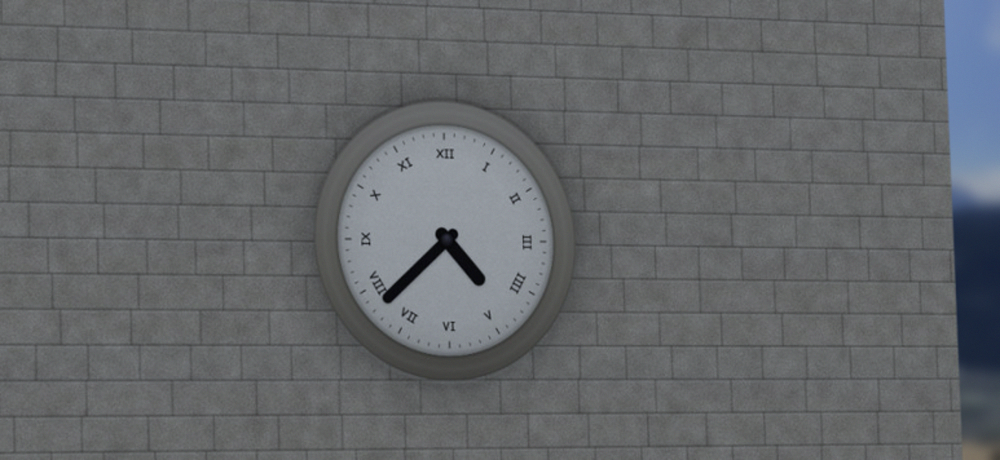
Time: {"hour": 4, "minute": 38}
